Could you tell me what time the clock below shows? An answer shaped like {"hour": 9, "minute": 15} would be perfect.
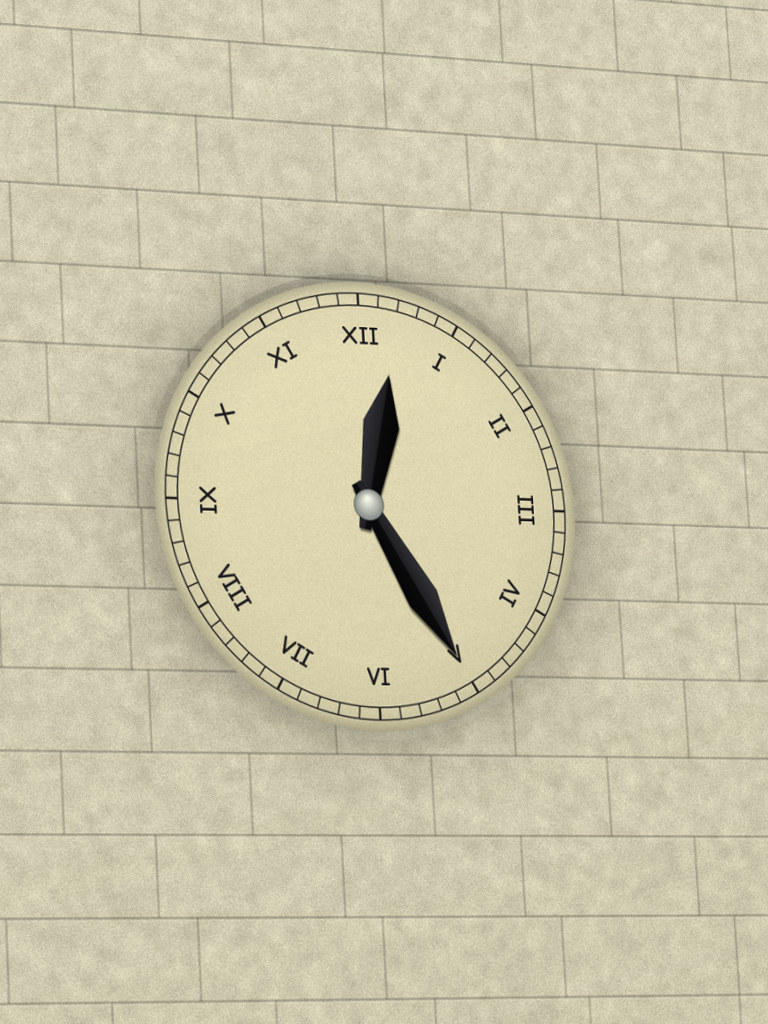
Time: {"hour": 12, "minute": 25}
